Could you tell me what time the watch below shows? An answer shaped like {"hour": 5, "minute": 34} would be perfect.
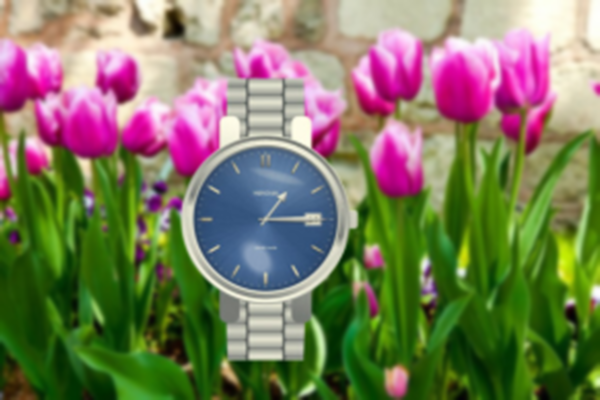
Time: {"hour": 1, "minute": 15}
